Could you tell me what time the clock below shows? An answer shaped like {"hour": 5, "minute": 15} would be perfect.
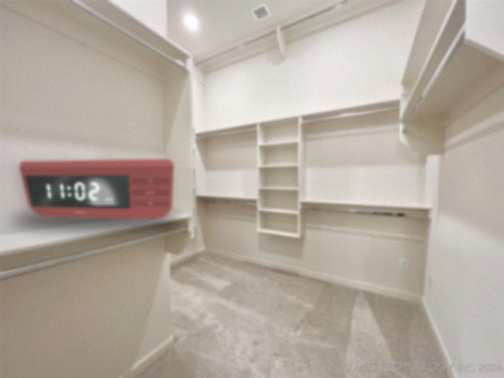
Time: {"hour": 11, "minute": 2}
